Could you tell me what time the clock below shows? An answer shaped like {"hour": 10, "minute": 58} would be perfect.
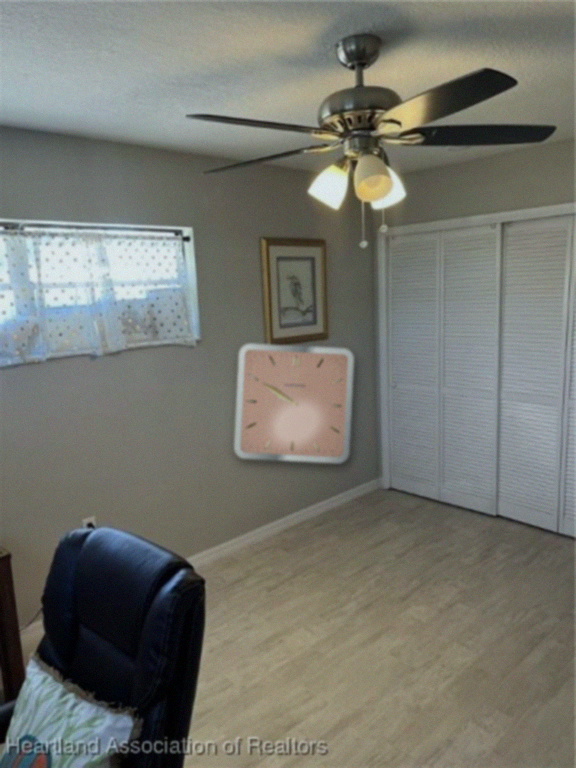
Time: {"hour": 9, "minute": 50}
